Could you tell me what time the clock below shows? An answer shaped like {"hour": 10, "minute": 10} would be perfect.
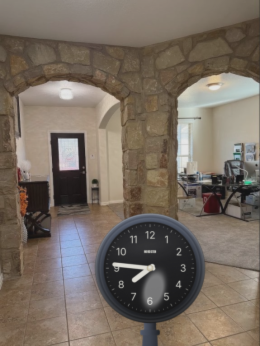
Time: {"hour": 7, "minute": 46}
